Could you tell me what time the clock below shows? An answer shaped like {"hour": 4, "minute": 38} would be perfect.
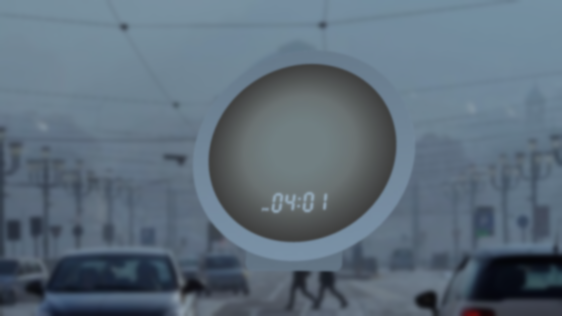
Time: {"hour": 4, "minute": 1}
